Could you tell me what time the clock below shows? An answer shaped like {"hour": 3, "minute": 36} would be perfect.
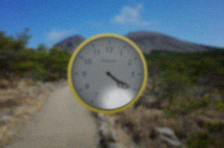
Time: {"hour": 4, "minute": 21}
